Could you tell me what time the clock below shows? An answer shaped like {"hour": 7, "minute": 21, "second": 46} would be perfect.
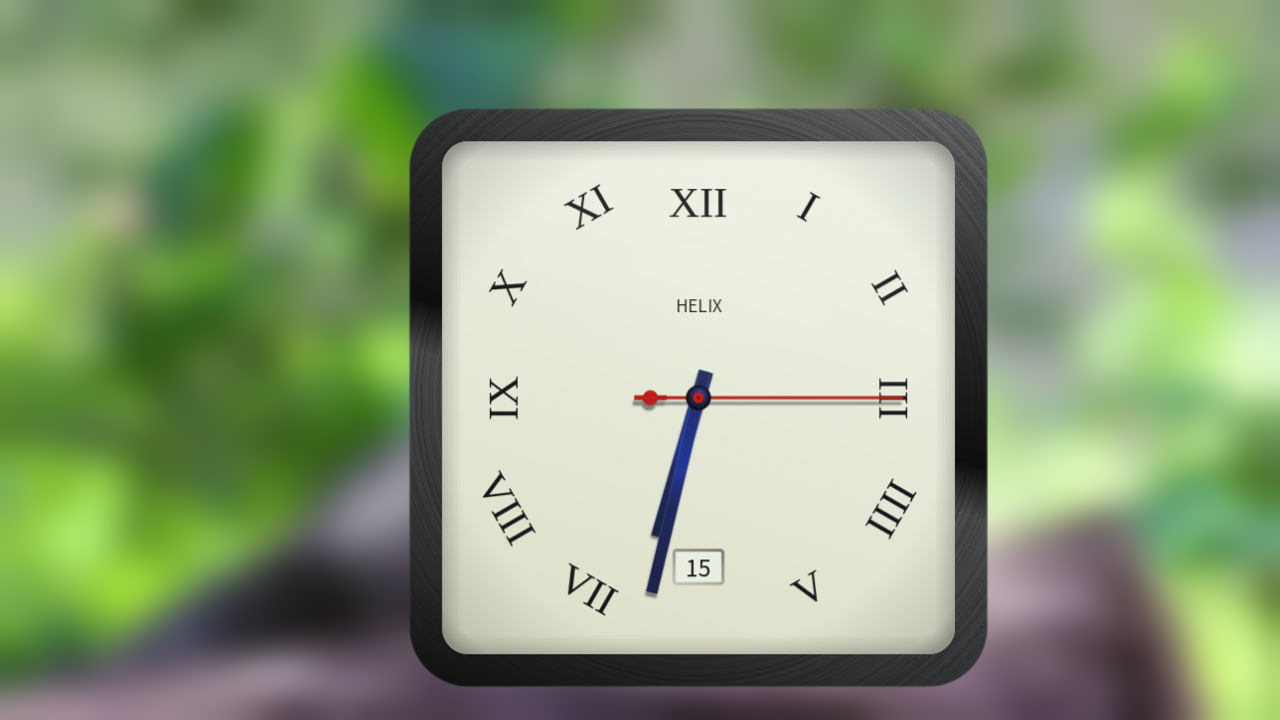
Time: {"hour": 6, "minute": 32, "second": 15}
